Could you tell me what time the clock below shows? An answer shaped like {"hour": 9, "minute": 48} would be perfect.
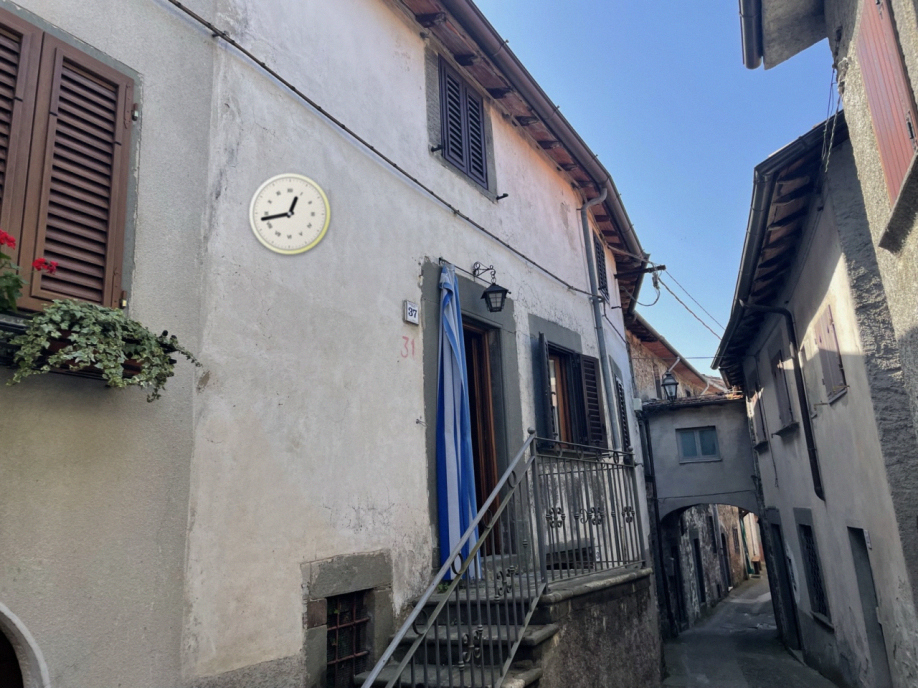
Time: {"hour": 12, "minute": 43}
